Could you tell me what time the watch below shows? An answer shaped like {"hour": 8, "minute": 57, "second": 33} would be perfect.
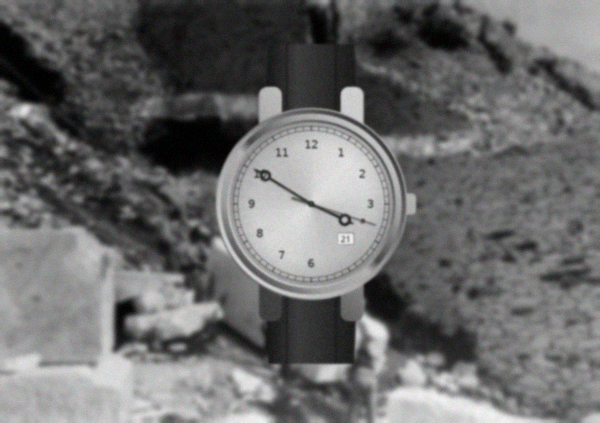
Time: {"hour": 3, "minute": 50, "second": 18}
